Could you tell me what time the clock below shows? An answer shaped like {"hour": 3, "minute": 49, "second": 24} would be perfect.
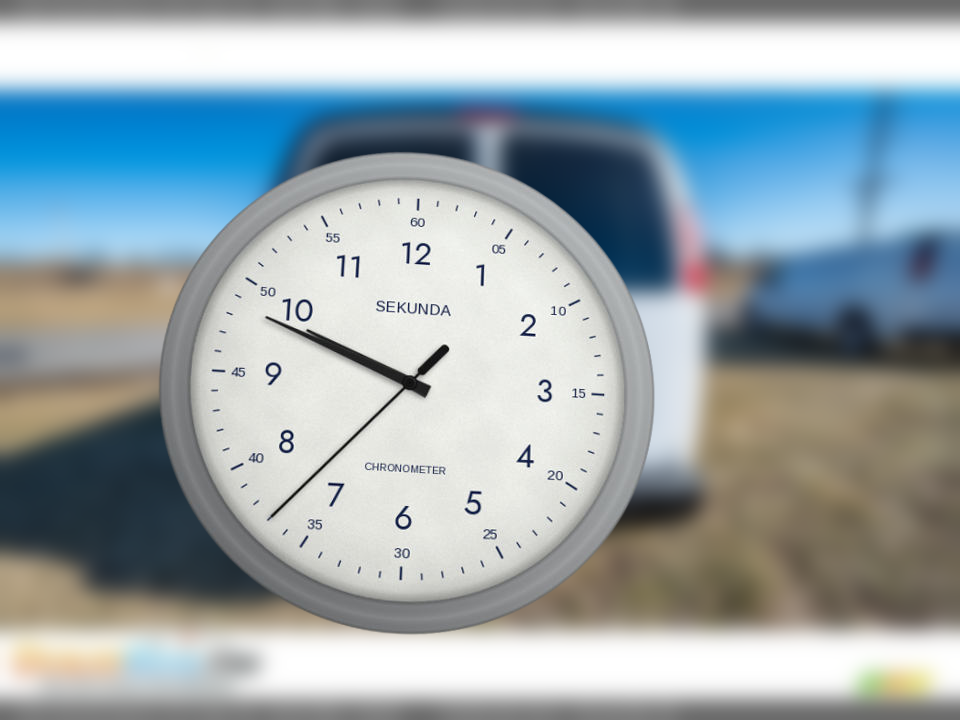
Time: {"hour": 9, "minute": 48, "second": 37}
